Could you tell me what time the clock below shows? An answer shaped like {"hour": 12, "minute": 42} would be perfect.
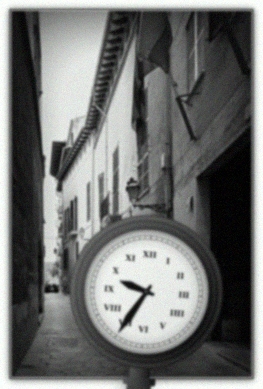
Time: {"hour": 9, "minute": 35}
